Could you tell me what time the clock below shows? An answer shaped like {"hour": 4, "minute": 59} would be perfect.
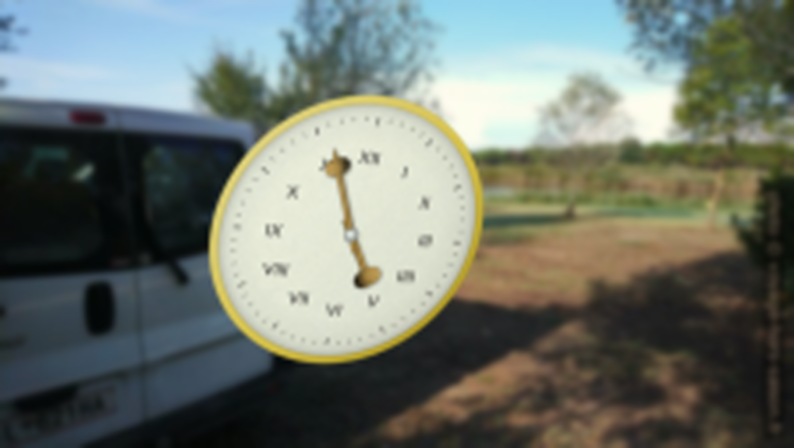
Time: {"hour": 4, "minute": 56}
